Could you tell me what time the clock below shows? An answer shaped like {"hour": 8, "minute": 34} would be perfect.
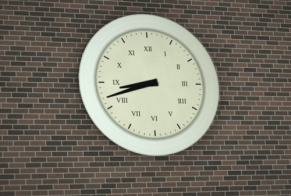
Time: {"hour": 8, "minute": 42}
